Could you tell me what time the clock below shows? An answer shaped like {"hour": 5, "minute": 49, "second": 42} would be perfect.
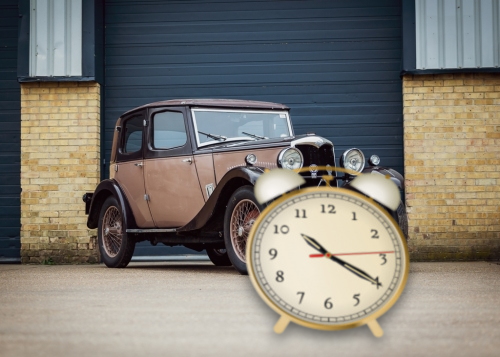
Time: {"hour": 10, "minute": 20, "second": 14}
